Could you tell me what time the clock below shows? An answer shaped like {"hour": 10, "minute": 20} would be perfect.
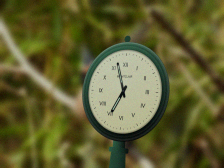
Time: {"hour": 6, "minute": 57}
